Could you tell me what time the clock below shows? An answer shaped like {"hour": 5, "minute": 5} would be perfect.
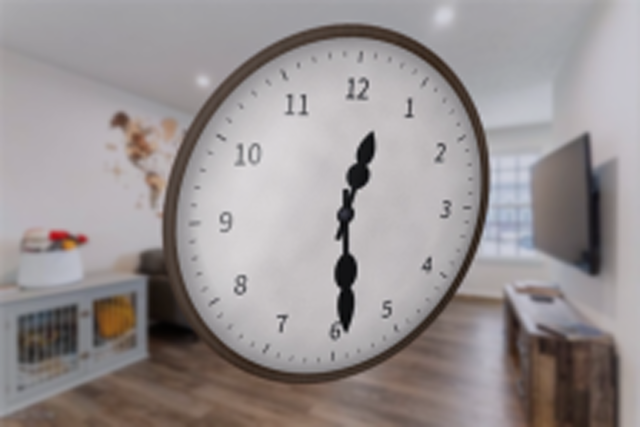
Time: {"hour": 12, "minute": 29}
